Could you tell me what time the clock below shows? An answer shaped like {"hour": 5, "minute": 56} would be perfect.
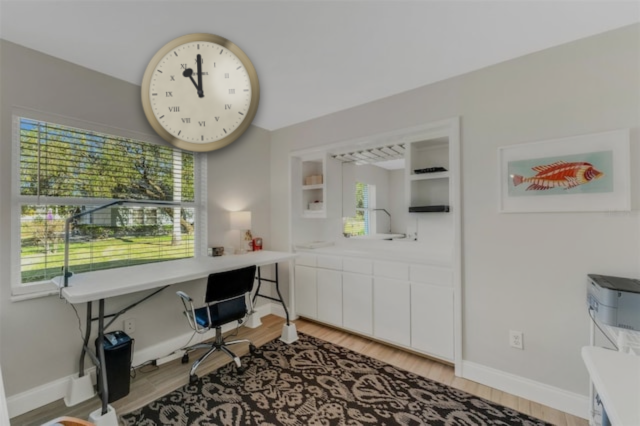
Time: {"hour": 11, "minute": 0}
